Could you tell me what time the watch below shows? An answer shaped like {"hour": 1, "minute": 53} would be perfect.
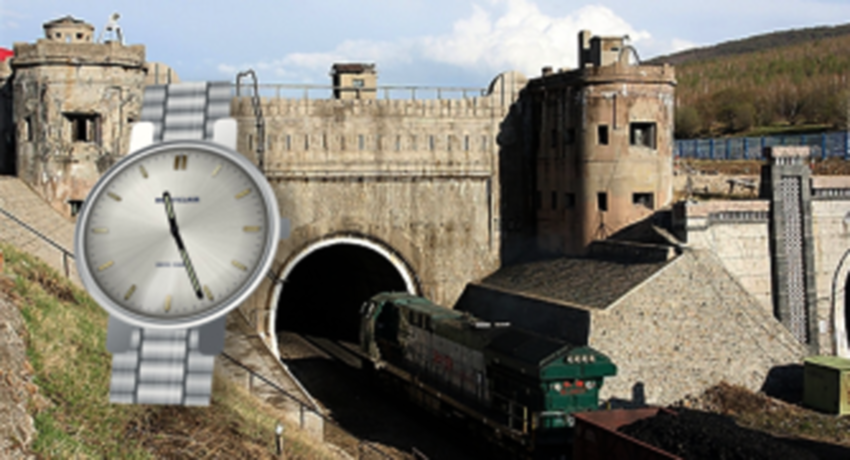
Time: {"hour": 11, "minute": 26}
